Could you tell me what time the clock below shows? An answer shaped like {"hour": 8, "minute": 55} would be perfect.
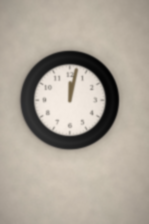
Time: {"hour": 12, "minute": 2}
